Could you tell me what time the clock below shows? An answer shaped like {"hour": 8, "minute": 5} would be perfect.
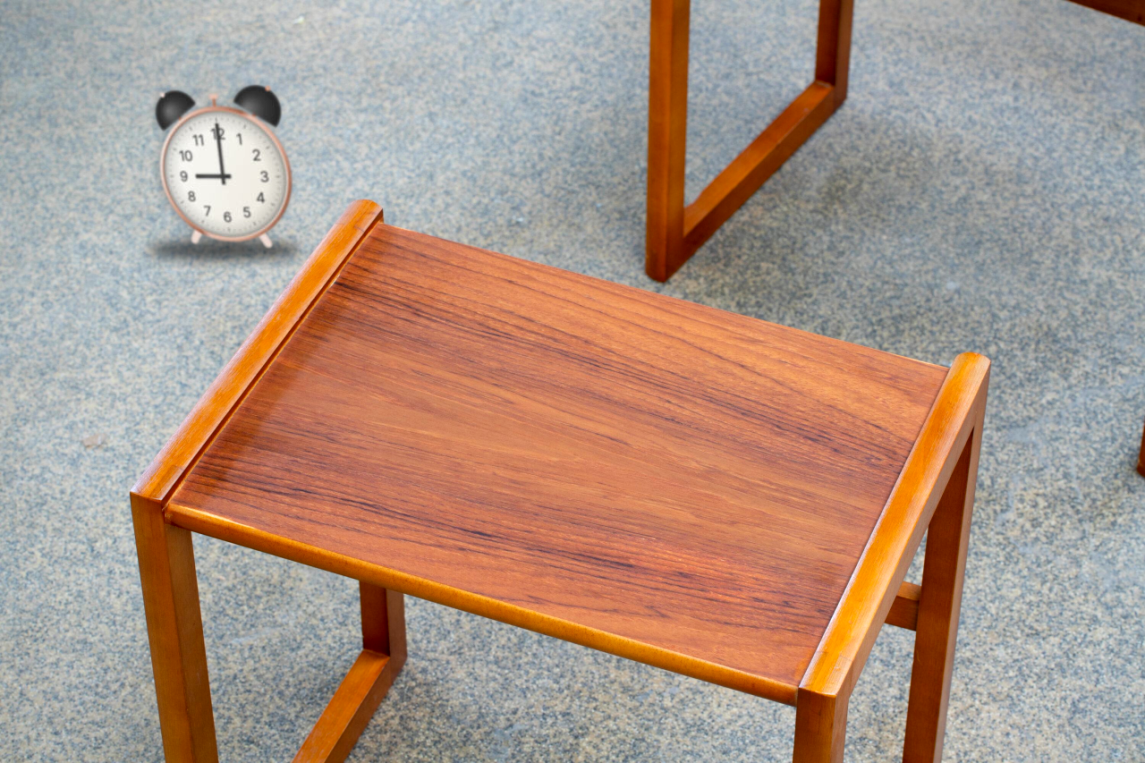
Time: {"hour": 9, "minute": 0}
